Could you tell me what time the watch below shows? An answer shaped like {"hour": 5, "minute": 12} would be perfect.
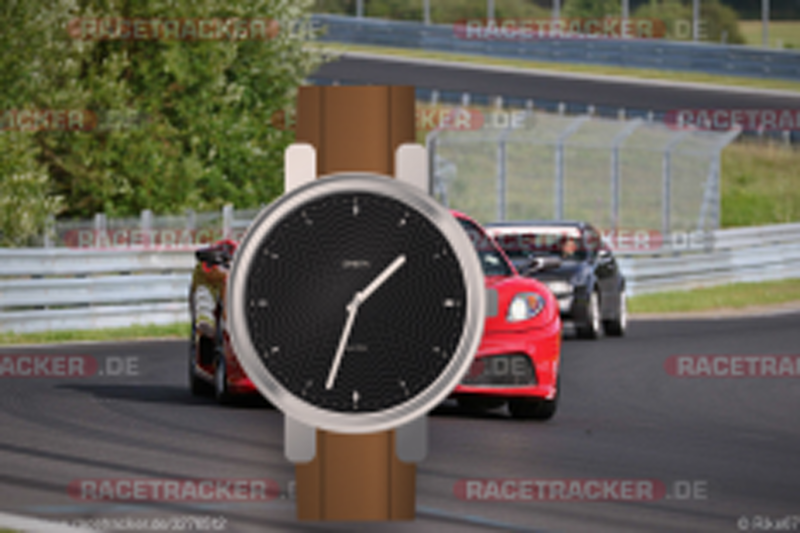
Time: {"hour": 1, "minute": 33}
